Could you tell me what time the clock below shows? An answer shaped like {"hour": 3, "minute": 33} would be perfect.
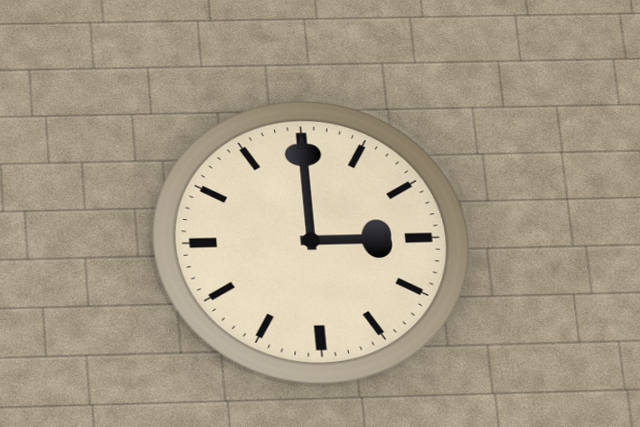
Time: {"hour": 3, "minute": 0}
